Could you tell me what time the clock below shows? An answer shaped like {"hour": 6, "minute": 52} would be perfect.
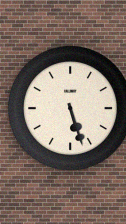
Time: {"hour": 5, "minute": 27}
